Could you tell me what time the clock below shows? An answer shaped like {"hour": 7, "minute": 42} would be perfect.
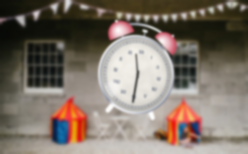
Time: {"hour": 11, "minute": 30}
